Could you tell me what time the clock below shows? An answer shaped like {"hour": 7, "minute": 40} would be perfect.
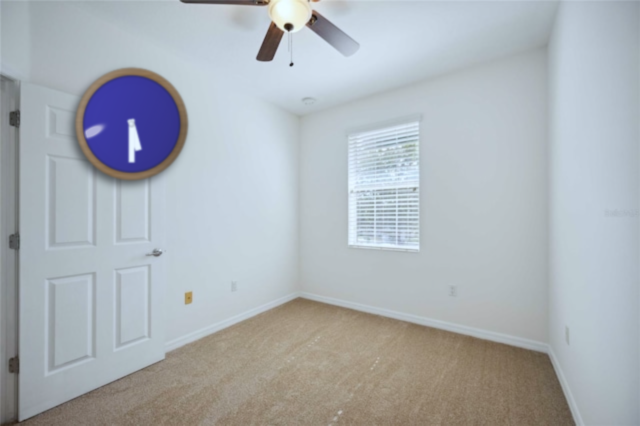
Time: {"hour": 5, "minute": 30}
